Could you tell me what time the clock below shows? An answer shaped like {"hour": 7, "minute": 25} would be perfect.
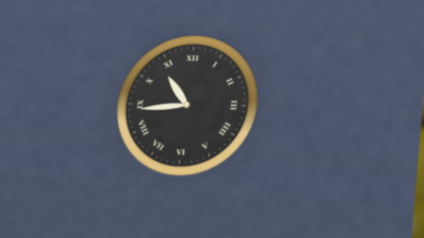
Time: {"hour": 10, "minute": 44}
